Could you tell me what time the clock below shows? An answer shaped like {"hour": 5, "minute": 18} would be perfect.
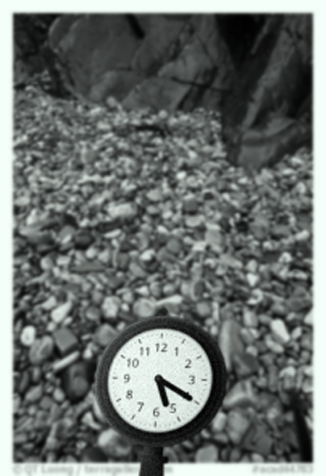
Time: {"hour": 5, "minute": 20}
